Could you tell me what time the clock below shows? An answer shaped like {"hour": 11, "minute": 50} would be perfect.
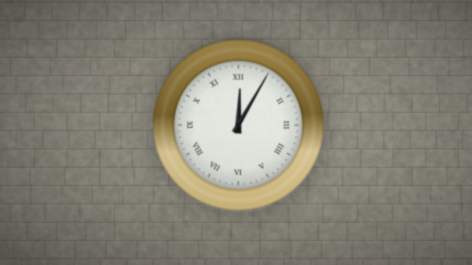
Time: {"hour": 12, "minute": 5}
